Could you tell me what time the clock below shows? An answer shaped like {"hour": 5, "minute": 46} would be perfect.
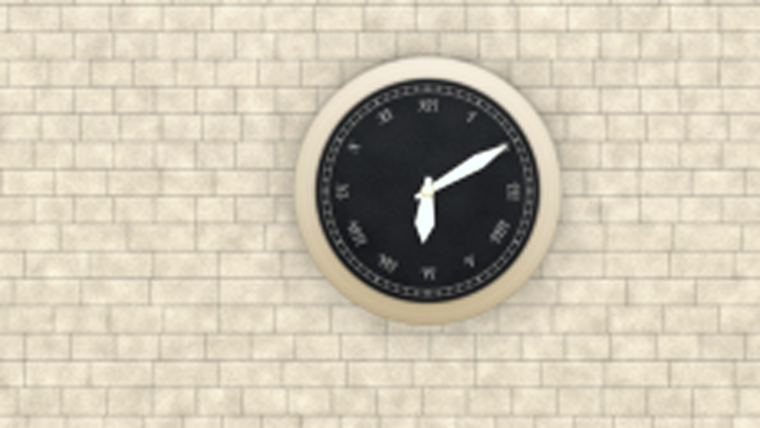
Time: {"hour": 6, "minute": 10}
